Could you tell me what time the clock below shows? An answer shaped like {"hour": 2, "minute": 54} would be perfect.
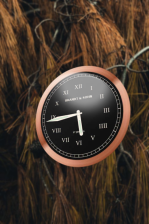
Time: {"hour": 5, "minute": 44}
